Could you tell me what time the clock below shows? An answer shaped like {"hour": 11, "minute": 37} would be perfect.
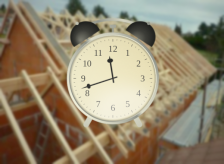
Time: {"hour": 11, "minute": 42}
